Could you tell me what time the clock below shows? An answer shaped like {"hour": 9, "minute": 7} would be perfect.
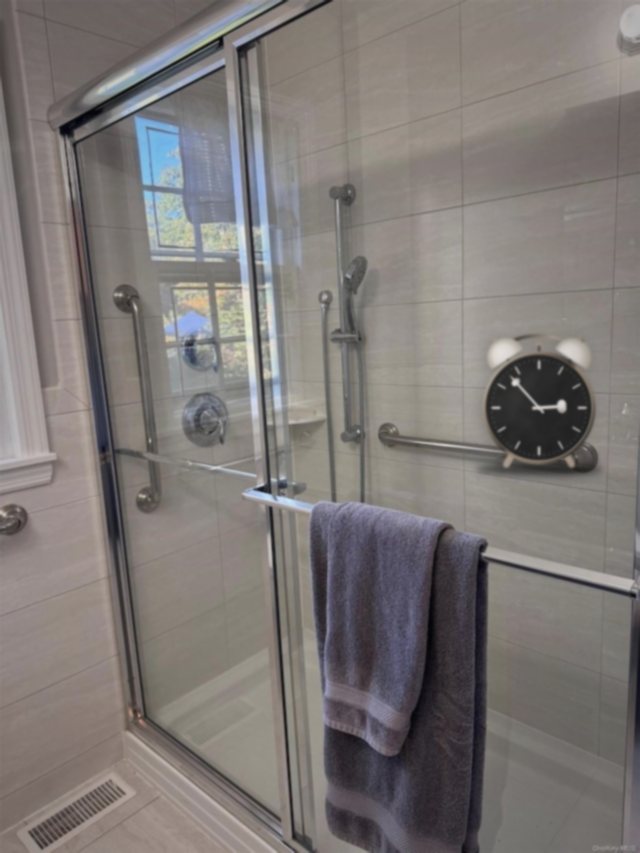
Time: {"hour": 2, "minute": 53}
